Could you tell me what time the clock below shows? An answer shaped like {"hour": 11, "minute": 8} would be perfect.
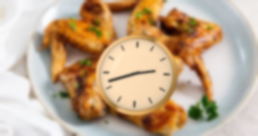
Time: {"hour": 2, "minute": 42}
